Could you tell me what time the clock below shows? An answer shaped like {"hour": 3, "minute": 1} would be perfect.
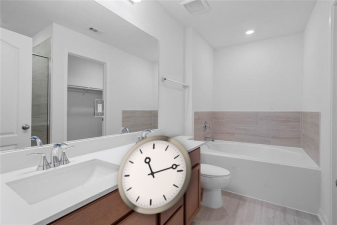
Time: {"hour": 11, "minute": 13}
